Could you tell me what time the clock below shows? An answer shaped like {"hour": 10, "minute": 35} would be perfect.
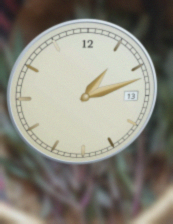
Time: {"hour": 1, "minute": 12}
